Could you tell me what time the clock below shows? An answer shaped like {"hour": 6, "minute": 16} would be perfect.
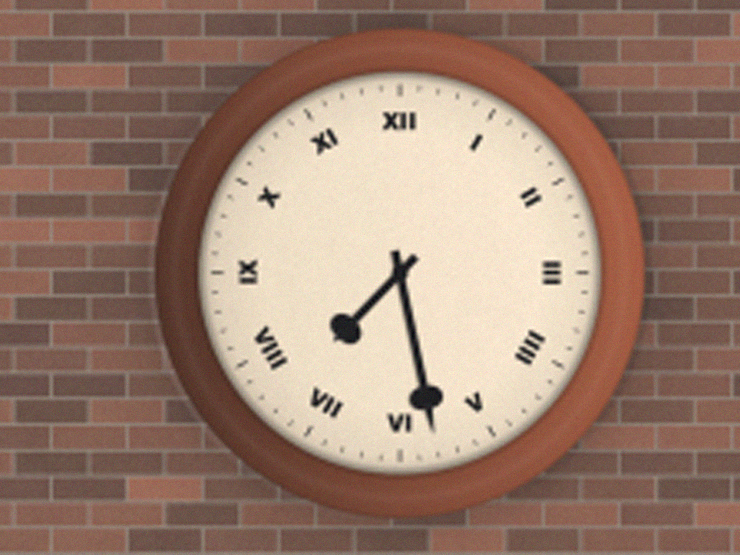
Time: {"hour": 7, "minute": 28}
